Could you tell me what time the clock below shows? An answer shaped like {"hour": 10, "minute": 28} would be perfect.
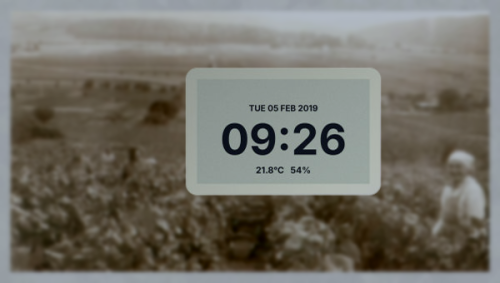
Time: {"hour": 9, "minute": 26}
